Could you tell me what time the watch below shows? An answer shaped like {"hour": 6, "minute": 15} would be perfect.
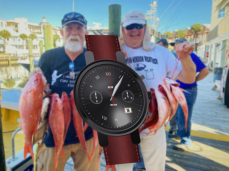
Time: {"hour": 1, "minute": 6}
